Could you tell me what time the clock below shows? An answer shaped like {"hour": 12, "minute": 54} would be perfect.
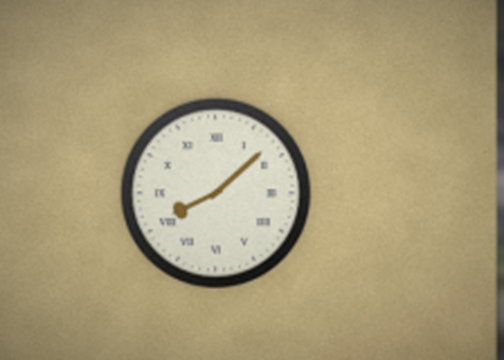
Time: {"hour": 8, "minute": 8}
